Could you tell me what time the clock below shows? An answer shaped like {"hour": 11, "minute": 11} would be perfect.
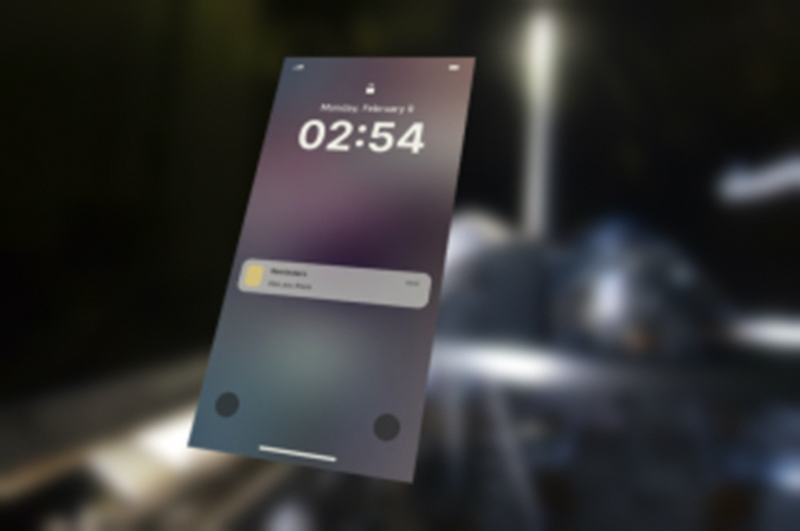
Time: {"hour": 2, "minute": 54}
